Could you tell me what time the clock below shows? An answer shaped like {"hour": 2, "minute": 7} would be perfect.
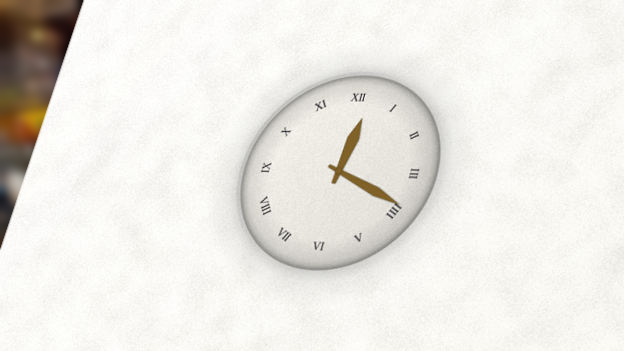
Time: {"hour": 12, "minute": 19}
